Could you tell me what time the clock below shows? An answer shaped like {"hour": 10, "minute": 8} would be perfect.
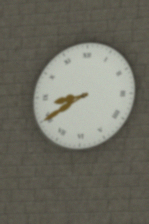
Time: {"hour": 8, "minute": 40}
